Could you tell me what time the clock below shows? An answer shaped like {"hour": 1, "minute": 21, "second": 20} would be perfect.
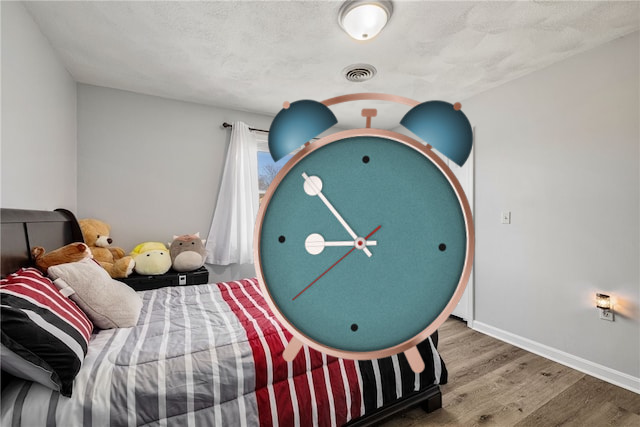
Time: {"hour": 8, "minute": 52, "second": 38}
